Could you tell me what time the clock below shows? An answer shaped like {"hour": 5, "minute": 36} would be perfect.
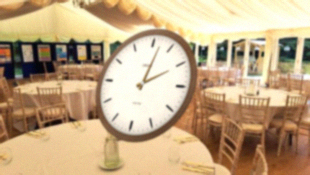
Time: {"hour": 2, "minute": 2}
